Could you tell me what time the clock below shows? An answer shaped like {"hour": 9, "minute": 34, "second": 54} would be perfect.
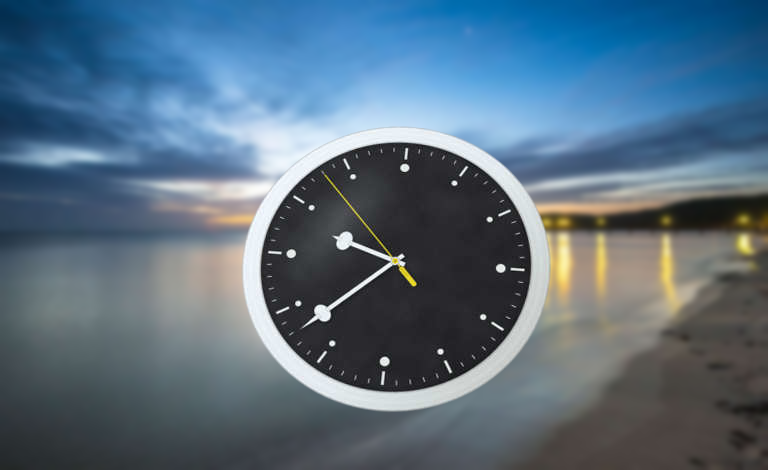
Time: {"hour": 9, "minute": 37, "second": 53}
